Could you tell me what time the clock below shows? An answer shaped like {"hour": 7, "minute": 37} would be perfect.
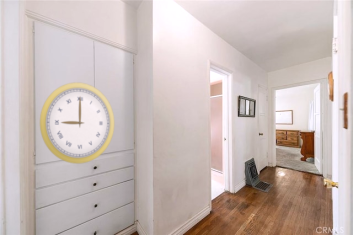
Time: {"hour": 9, "minute": 0}
